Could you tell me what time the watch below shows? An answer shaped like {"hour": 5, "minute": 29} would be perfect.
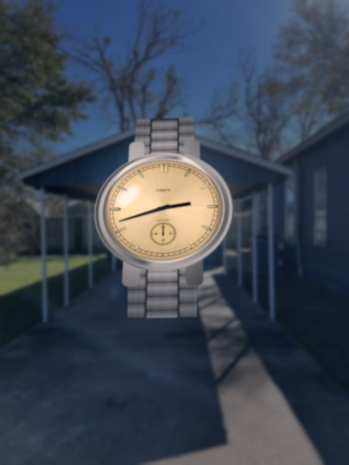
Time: {"hour": 2, "minute": 42}
